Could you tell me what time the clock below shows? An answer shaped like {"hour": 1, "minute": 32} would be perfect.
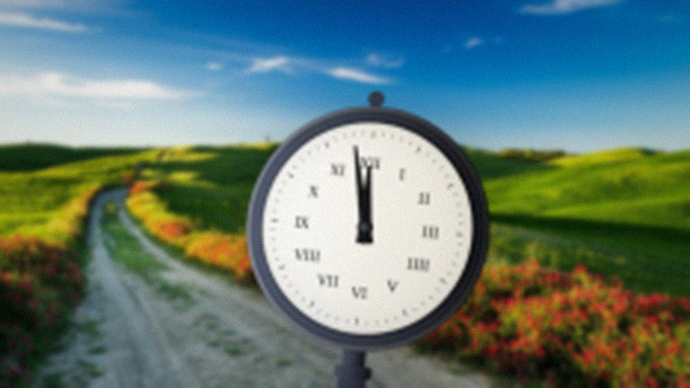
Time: {"hour": 11, "minute": 58}
